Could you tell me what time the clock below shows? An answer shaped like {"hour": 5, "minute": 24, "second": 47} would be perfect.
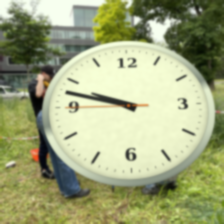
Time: {"hour": 9, "minute": 47, "second": 45}
